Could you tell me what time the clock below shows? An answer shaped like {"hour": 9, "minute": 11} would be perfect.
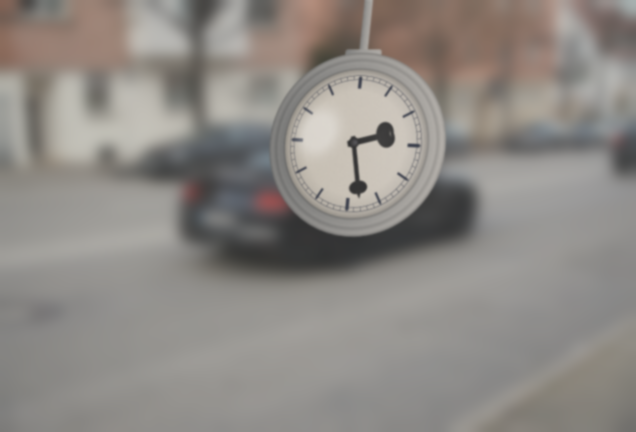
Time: {"hour": 2, "minute": 28}
